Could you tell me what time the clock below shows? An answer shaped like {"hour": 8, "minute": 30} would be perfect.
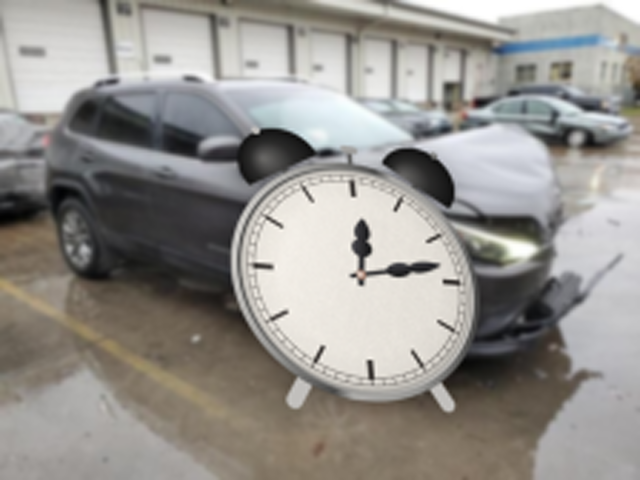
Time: {"hour": 12, "minute": 13}
